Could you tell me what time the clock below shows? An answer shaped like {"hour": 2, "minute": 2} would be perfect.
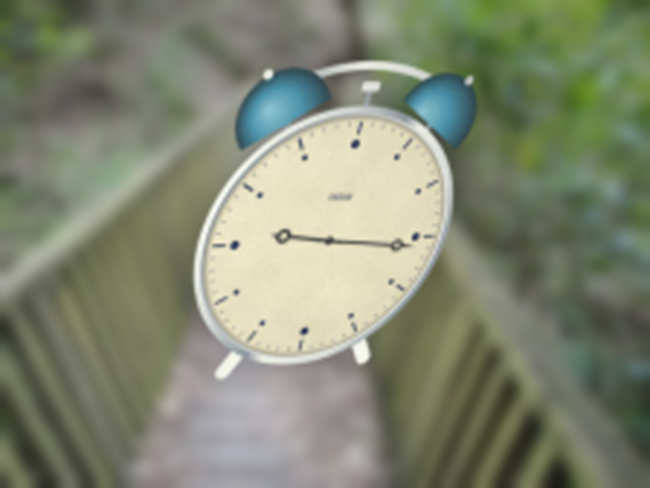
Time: {"hour": 9, "minute": 16}
